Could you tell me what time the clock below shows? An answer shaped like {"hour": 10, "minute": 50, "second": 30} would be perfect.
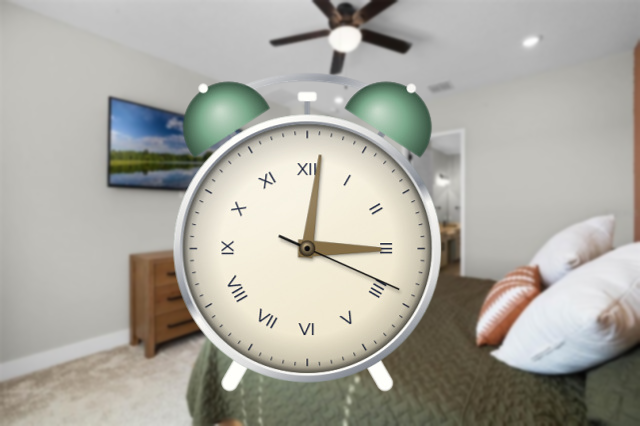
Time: {"hour": 3, "minute": 1, "second": 19}
